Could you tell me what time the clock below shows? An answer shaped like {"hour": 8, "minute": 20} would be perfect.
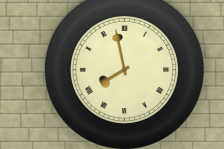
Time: {"hour": 7, "minute": 58}
